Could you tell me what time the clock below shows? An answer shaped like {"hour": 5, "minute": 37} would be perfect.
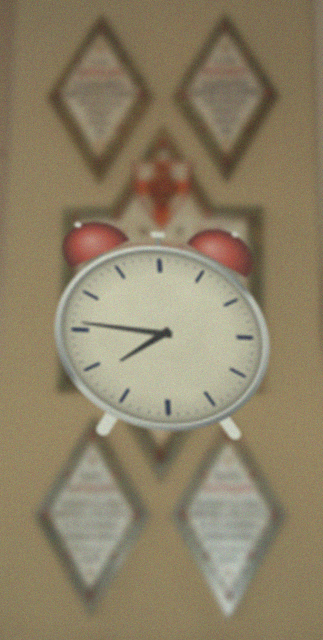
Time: {"hour": 7, "minute": 46}
